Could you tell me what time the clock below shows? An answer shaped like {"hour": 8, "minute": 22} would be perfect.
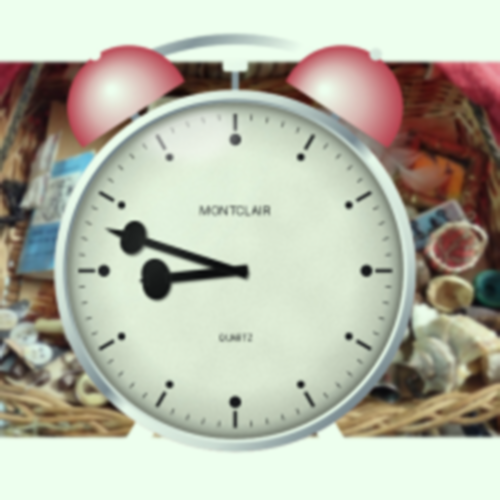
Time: {"hour": 8, "minute": 48}
